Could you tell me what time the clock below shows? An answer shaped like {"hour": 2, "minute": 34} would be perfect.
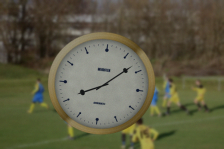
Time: {"hour": 8, "minute": 8}
